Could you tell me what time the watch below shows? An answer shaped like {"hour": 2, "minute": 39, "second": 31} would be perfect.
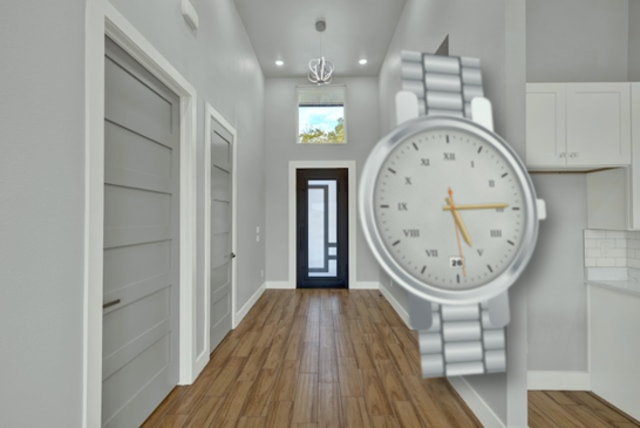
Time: {"hour": 5, "minute": 14, "second": 29}
